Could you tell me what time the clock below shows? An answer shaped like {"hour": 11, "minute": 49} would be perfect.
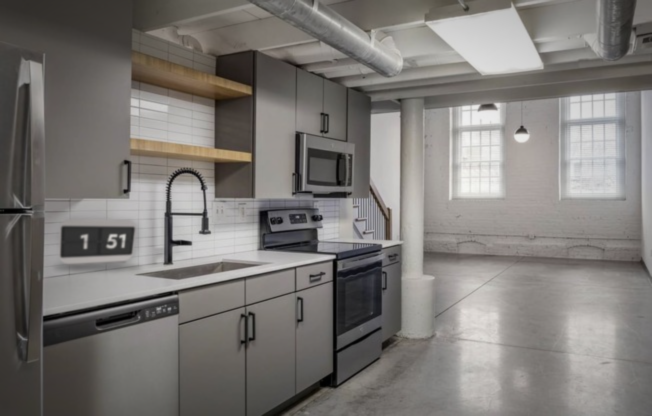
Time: {"hour": 1, "minute": 51}
